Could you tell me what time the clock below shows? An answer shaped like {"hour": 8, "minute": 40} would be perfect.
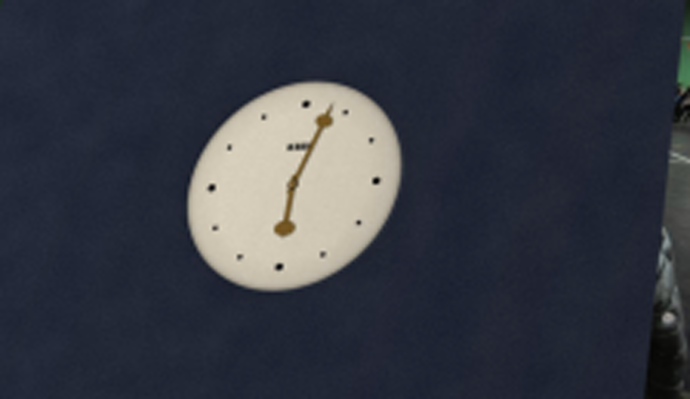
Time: {"hour": 6, "minute": 3}
